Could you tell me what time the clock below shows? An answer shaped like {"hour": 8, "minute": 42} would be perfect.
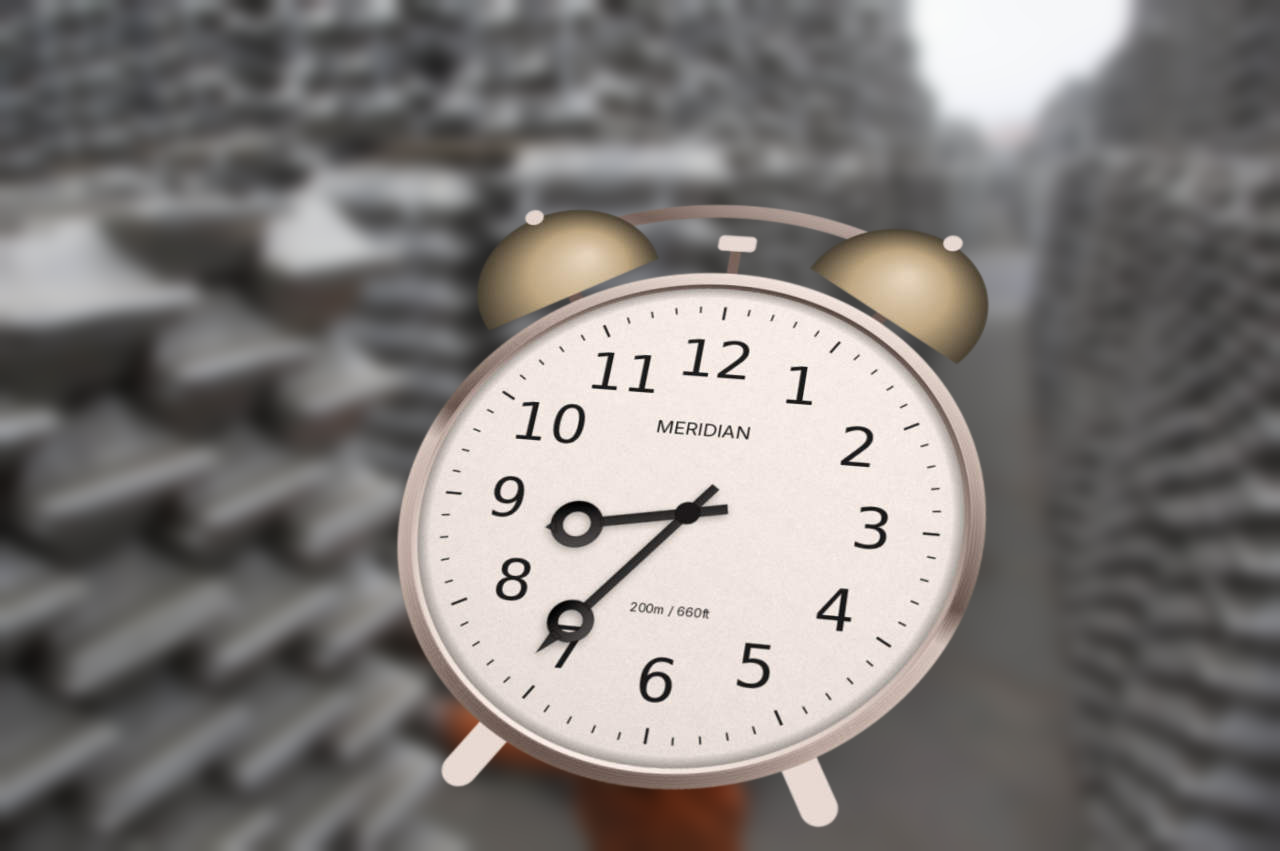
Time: {"hour": 8, "minute": 36}
